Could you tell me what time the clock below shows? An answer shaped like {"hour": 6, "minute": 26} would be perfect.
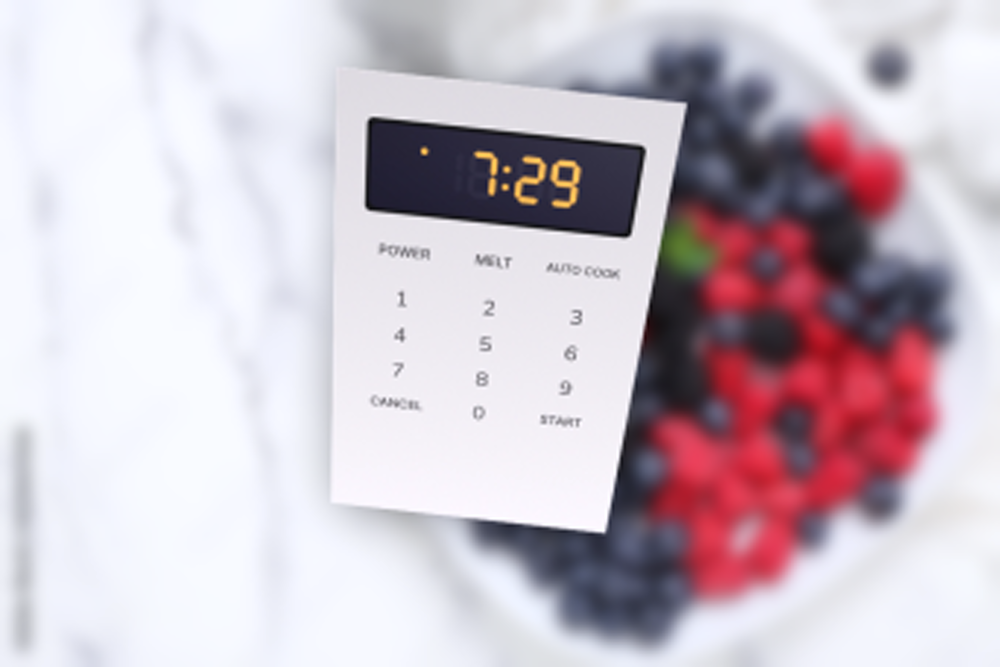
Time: {"hour": 7, "minute": 29}
